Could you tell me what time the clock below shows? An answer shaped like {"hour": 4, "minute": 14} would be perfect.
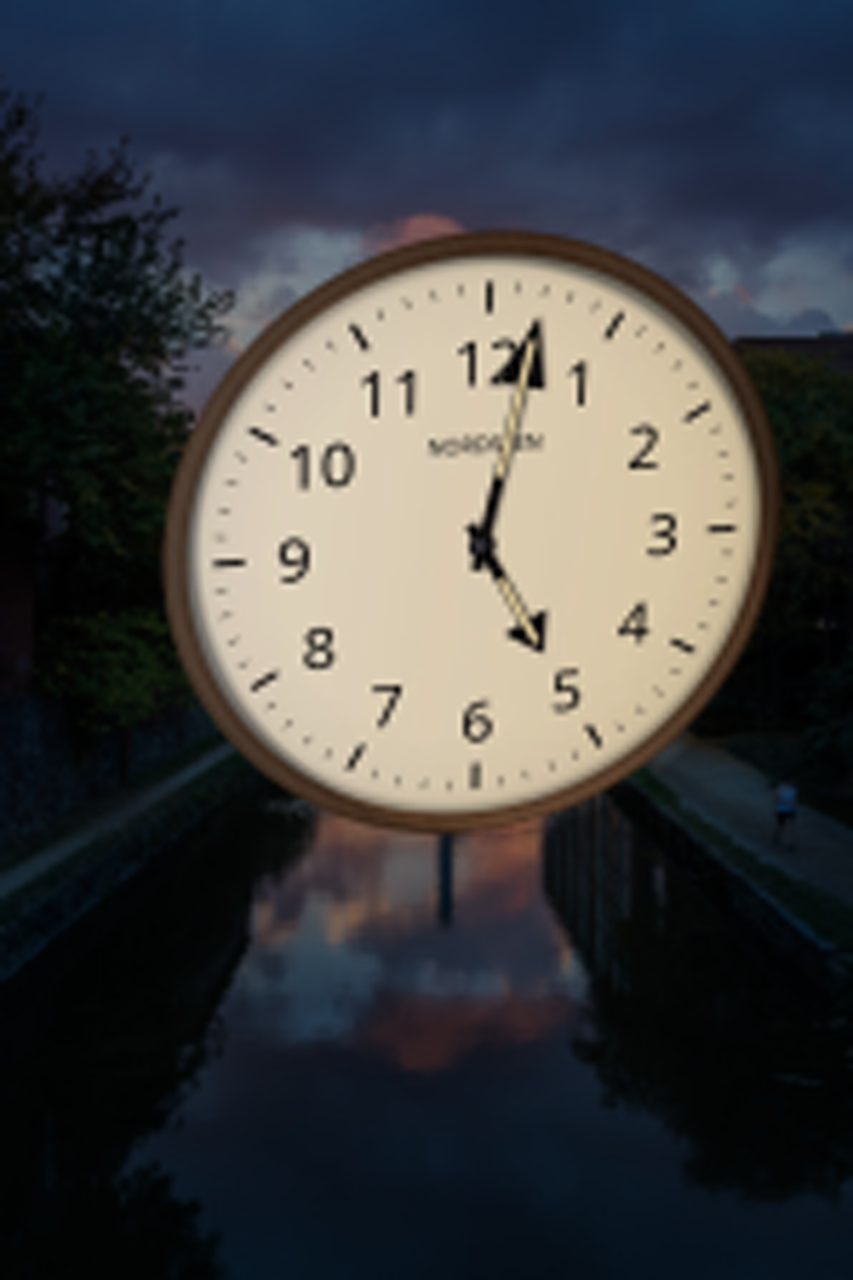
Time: {"hour": 5, "minute": 2}
